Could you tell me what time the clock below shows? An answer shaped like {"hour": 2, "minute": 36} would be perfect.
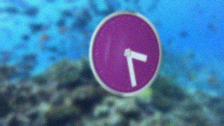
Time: {"hour": 3, "minute": 28}
